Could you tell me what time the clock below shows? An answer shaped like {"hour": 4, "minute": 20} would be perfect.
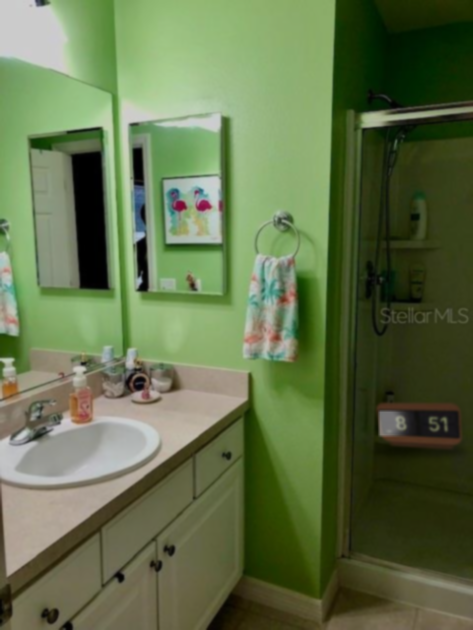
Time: {"hour": 8, "minute": 51}
